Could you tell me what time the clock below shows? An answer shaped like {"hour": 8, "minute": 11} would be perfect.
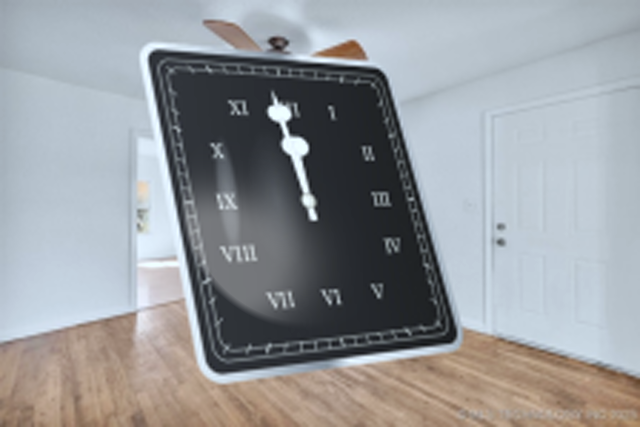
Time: {"hour": 11, "minute": 59}
